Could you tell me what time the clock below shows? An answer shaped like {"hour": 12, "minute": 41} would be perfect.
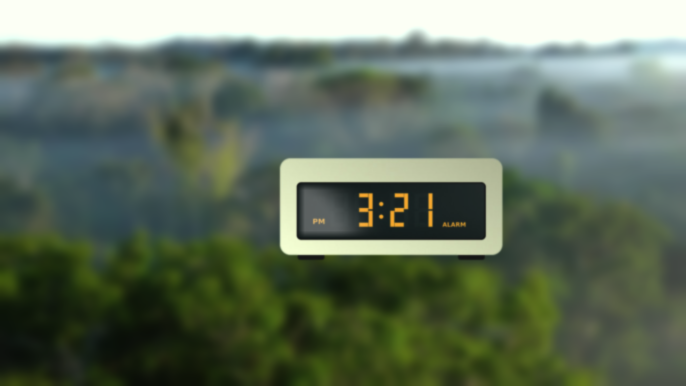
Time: {"hour": 3, "minute": 21}
